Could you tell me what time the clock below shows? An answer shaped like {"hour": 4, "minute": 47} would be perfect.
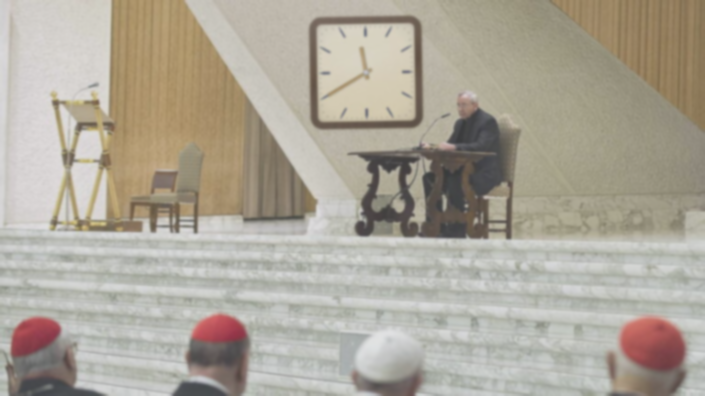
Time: {"hour": 11, "minute": 40}
